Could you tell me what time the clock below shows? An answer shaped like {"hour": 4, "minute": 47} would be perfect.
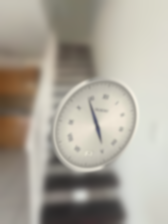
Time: {"hour": 4, "minute": 54}
